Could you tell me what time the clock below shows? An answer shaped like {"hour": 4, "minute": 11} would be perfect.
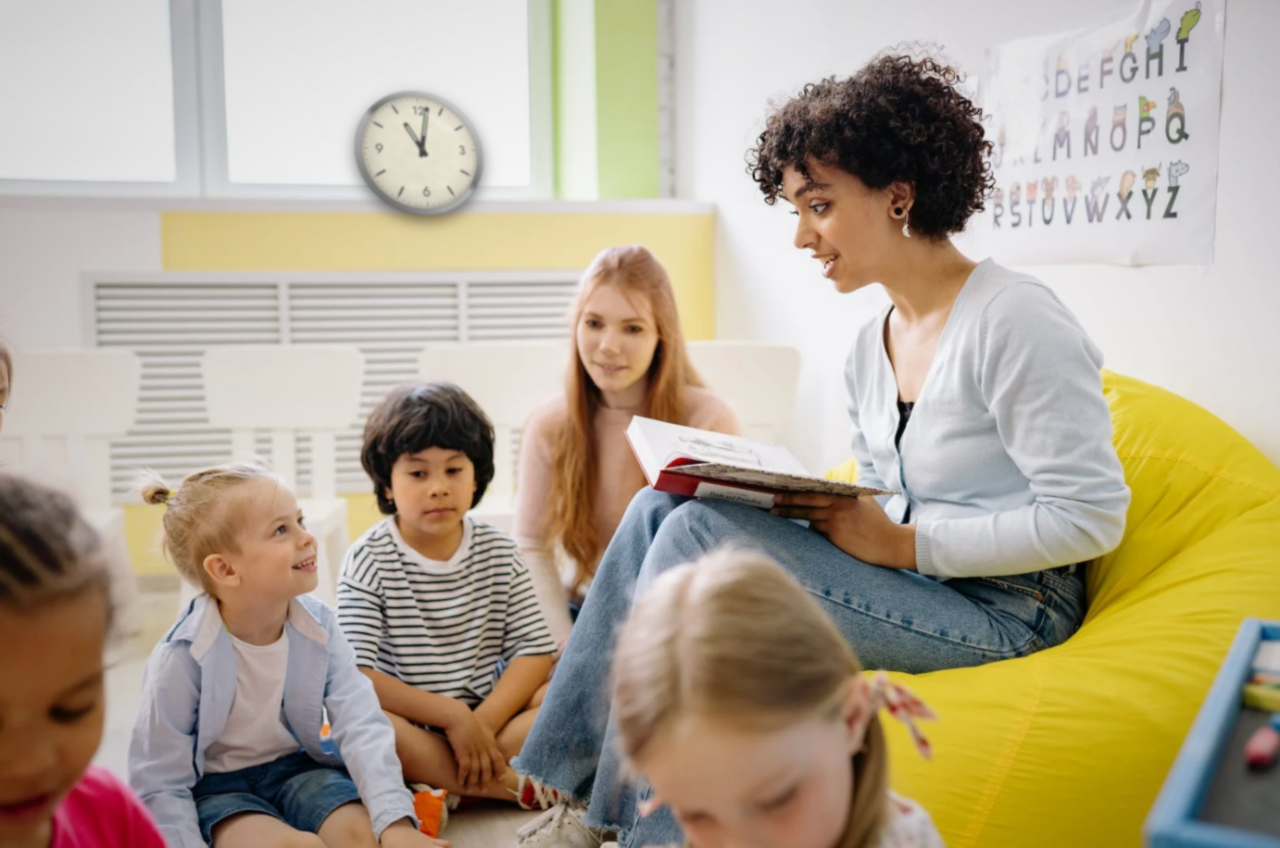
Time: {"hour": 11, "minute": 2}
